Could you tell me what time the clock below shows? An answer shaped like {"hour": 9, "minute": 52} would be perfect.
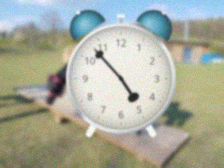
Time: {"hour": 4, "minute": 53}
